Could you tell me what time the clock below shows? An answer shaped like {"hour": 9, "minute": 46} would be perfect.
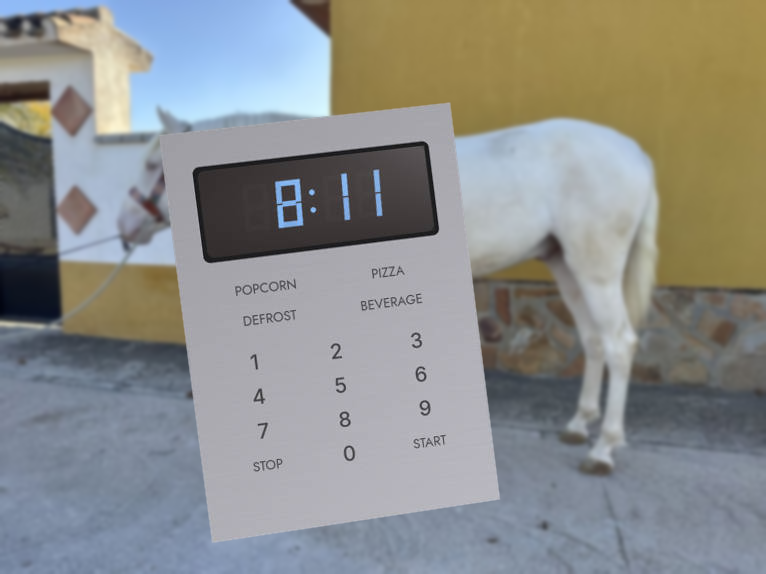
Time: {"hour": 8, "minute": 11}
